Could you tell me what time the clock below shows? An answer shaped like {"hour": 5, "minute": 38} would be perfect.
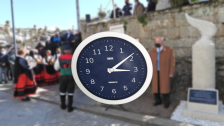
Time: {"hour": 3, "minute": 9}
